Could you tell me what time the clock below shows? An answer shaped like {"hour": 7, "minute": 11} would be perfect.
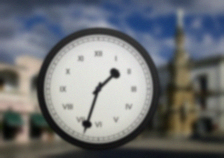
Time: {"hour": 1, "minute": 33}
